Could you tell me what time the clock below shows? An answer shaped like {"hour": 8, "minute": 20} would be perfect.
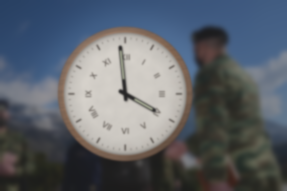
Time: {"hour": 3, "minute": 59}
